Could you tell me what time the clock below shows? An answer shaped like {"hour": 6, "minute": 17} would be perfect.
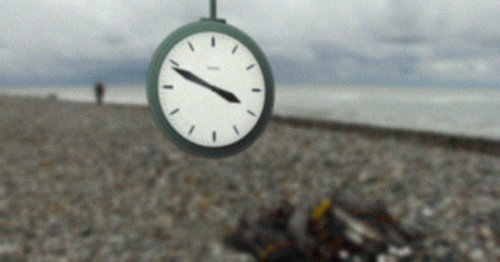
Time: {"hour": 3, "minute": 49}
